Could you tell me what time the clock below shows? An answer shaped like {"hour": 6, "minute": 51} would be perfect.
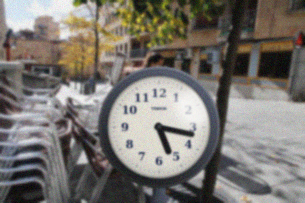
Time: {"hour": 5, "minute": 17}
